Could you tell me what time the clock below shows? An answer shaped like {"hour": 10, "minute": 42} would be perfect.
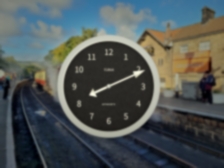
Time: {"hour": 8, "minute": 11}
